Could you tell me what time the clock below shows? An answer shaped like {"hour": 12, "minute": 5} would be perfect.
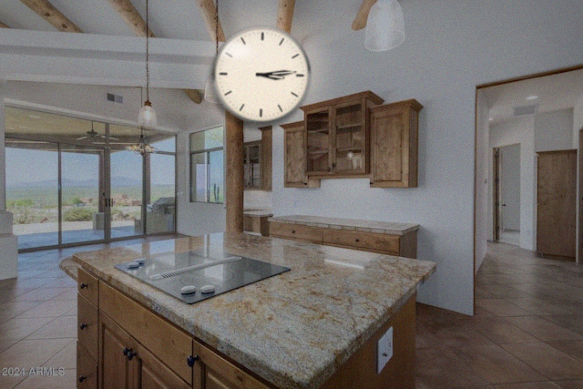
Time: {"hour": 3, "minute": 14}
